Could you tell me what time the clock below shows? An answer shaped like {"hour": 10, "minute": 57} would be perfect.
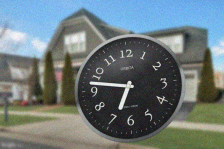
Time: {"hour": 6, "minute": 47}
